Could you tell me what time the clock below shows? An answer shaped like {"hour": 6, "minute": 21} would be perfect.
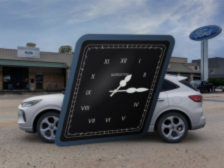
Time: {"hour": 1, "minute": 15}
